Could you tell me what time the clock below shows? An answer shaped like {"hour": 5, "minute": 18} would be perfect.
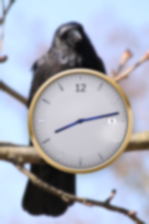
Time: {"hour": 8, "minute": 13}
